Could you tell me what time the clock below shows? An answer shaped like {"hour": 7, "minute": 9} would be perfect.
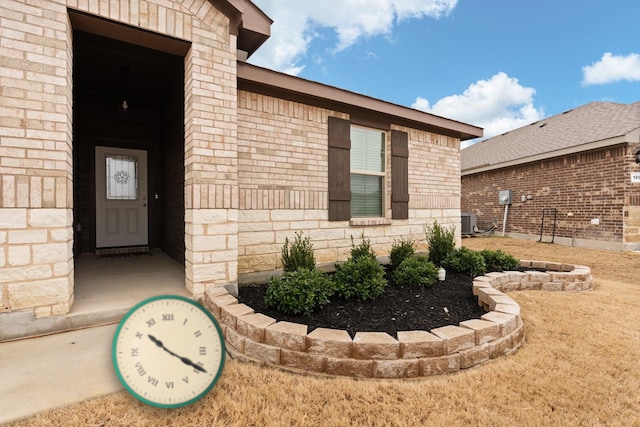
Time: {"hour": 10, "minute": 20}
